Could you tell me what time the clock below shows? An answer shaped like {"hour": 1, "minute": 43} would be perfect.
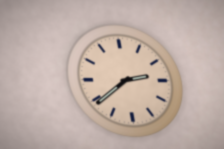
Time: {"hour": 2, "minute": 39}
